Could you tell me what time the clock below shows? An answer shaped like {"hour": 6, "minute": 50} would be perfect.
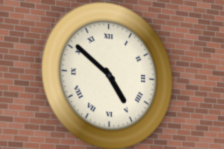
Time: {"hour": 4, "minute": 51}
